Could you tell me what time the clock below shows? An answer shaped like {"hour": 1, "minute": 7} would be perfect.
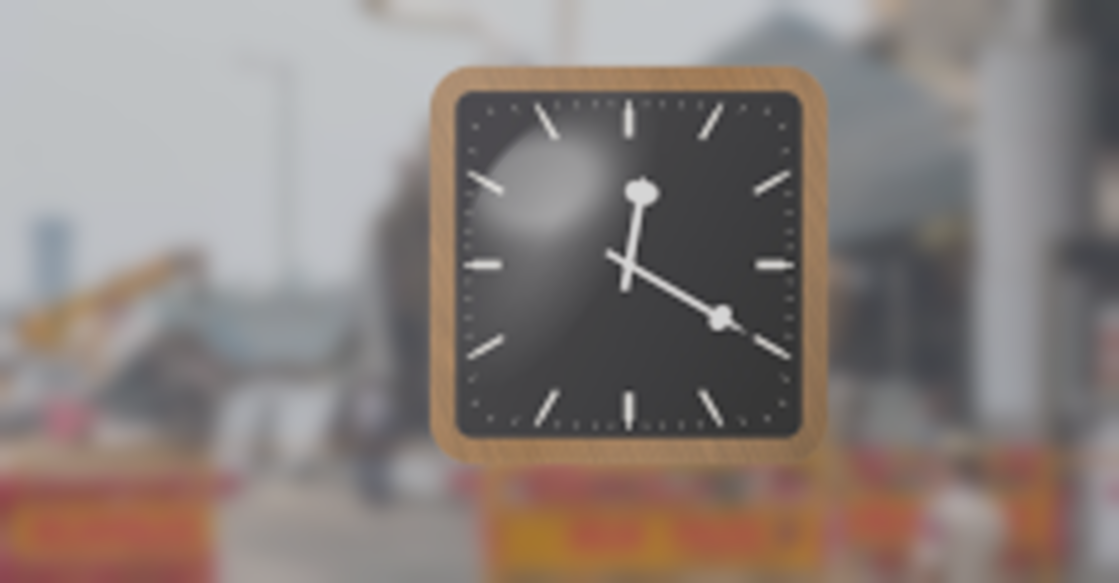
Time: {"hour": 12, "minute": 20}
